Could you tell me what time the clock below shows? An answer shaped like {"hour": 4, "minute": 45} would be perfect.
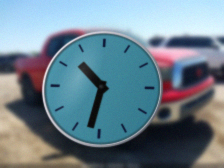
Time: {"hour": 10, "minute": 32}
